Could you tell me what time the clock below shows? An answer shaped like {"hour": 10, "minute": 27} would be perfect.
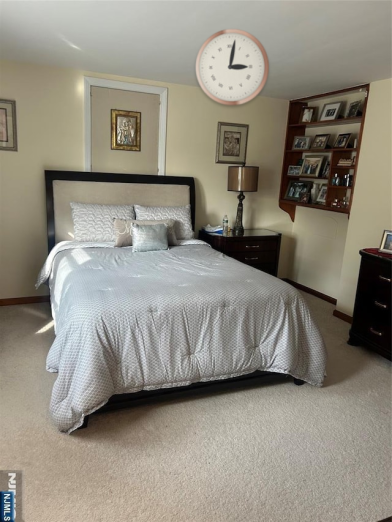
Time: {"hour": 3, "minute": 2}
